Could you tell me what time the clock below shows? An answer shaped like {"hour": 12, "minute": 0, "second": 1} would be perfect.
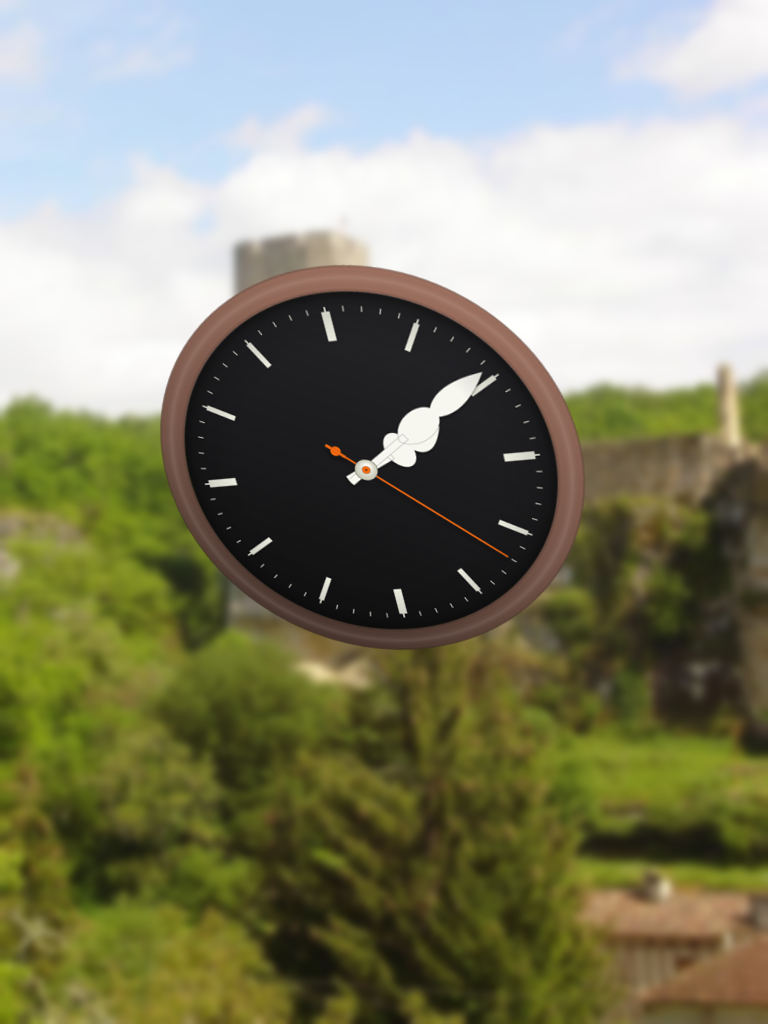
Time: {"hour": 2, "minute": 9, "second": 22}
